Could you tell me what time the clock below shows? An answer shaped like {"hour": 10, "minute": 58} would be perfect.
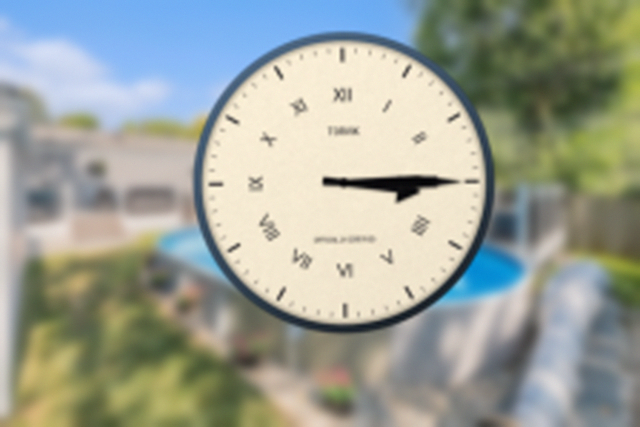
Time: {"hour": 3, "minute": 15}
